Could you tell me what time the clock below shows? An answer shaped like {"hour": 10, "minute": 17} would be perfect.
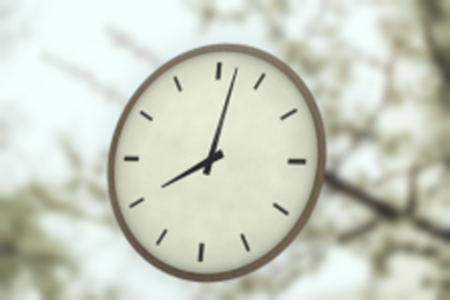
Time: {"hour": 8, "minute": 2}
